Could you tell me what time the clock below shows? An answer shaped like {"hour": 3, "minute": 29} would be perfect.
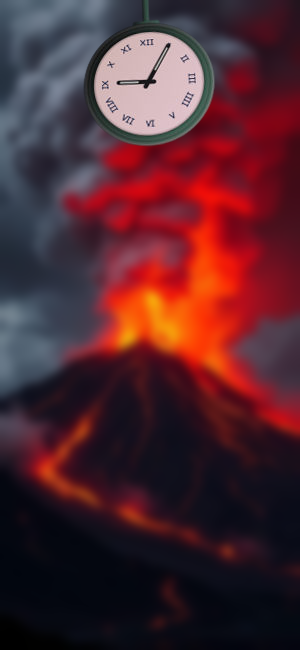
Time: {"hour": 9, "minute": 5}
